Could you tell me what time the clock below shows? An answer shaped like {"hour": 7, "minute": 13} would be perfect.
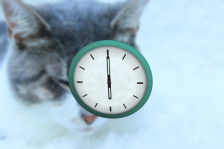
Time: {"hour": 6, "minute": 0}
